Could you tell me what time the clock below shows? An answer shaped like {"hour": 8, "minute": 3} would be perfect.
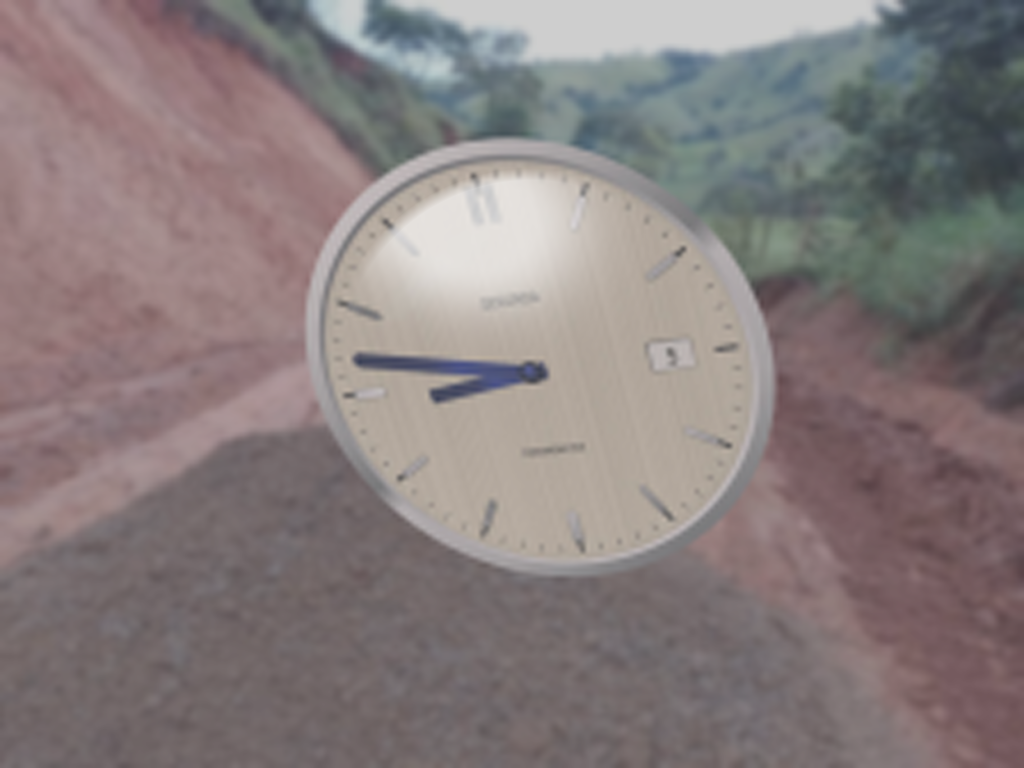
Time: {"hour": 8, "minute": 47}
